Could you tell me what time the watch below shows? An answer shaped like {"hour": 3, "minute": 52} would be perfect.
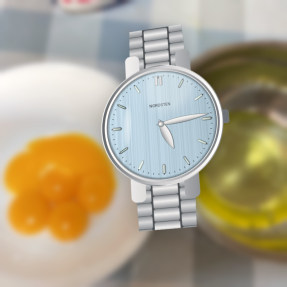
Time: {"hour": 5, "minute": 14}
